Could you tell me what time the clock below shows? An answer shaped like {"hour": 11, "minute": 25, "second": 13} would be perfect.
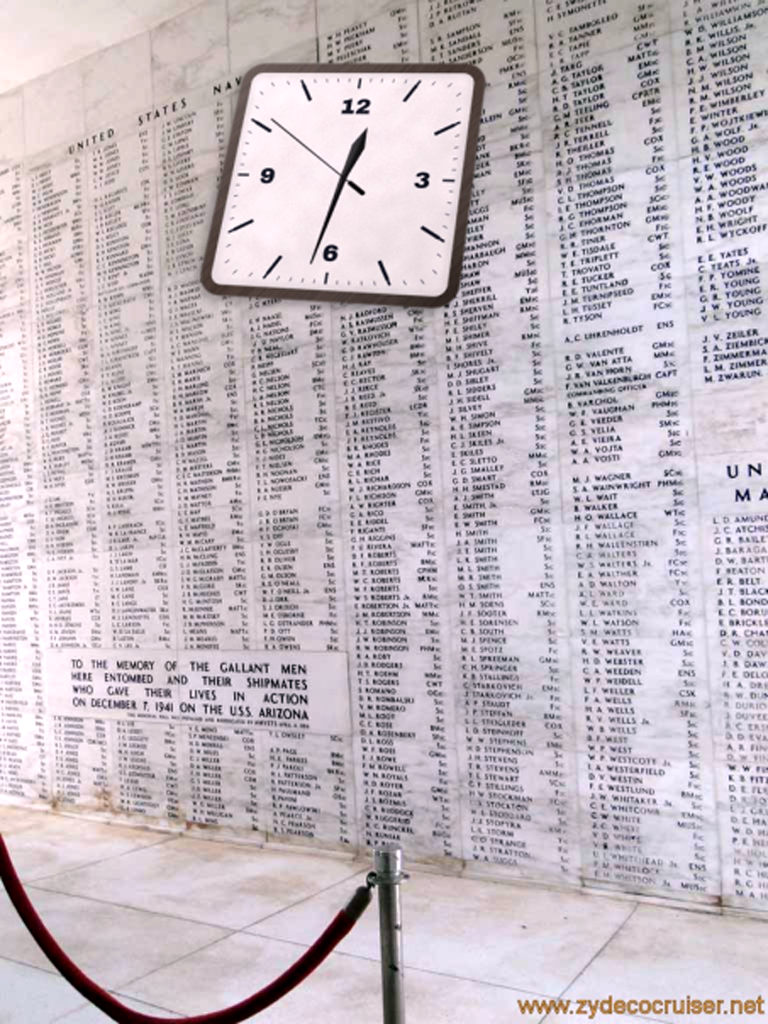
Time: {"hour": 12, "minute": 31, "second": 51}
